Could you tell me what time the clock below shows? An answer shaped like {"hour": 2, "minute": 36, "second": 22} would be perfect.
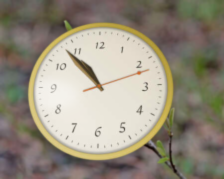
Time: {"hour": 10, "minute": 53, "second": 12}
